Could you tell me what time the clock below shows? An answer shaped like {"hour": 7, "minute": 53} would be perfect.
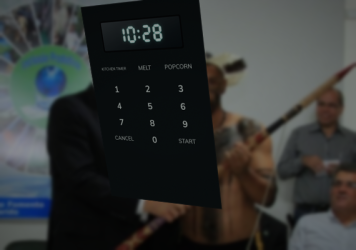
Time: {"hour": 10, "minute": 28}
